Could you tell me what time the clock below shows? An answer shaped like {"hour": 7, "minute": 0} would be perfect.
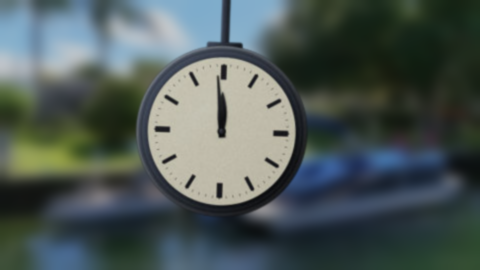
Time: {"hour": 11, "minute": 59}
